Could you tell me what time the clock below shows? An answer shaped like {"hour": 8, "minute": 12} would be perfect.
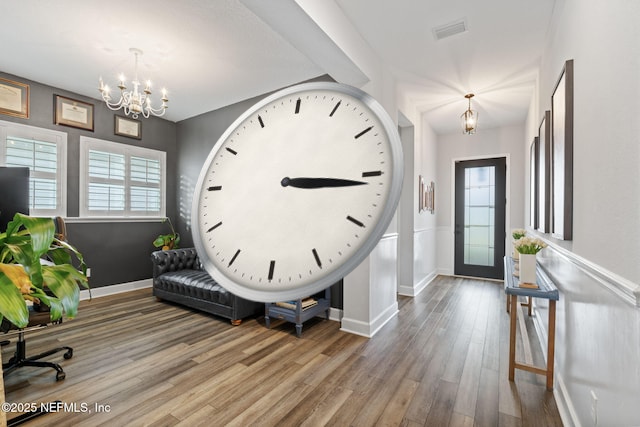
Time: {"hour": 3, "minute": 16}
